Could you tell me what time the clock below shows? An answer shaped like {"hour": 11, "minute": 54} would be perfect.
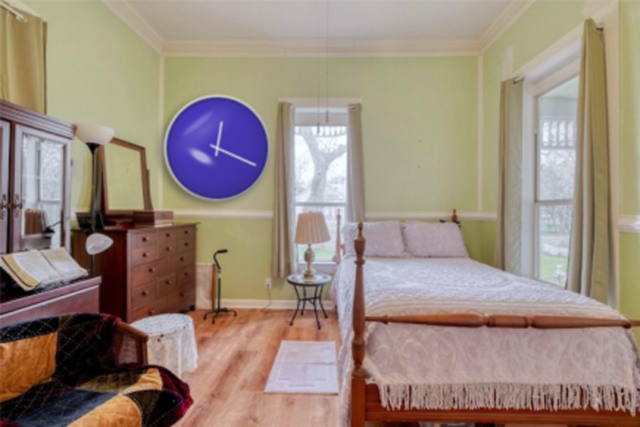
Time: {"hour": 12, "minute": 19}
